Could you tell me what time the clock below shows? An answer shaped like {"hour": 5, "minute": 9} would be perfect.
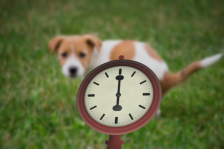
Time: {"hour": 6, "minute": 0}
